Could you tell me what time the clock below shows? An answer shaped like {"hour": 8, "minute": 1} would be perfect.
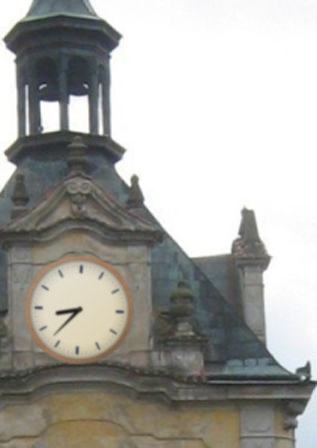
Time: {"hour": 8, "minute": 37}
